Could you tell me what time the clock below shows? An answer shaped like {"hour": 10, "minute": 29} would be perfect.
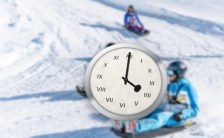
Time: {"hour": 4, "minute": 0}
